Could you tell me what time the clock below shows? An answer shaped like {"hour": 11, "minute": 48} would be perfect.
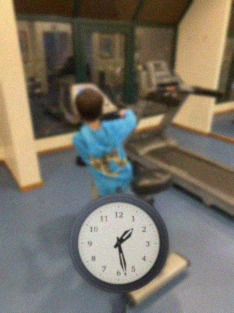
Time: {"hour": 1, "minute": 28}
